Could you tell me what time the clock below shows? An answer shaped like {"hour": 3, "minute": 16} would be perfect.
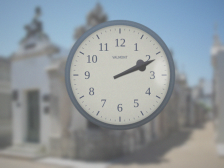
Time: {"hour": 2, "minute": 11}
